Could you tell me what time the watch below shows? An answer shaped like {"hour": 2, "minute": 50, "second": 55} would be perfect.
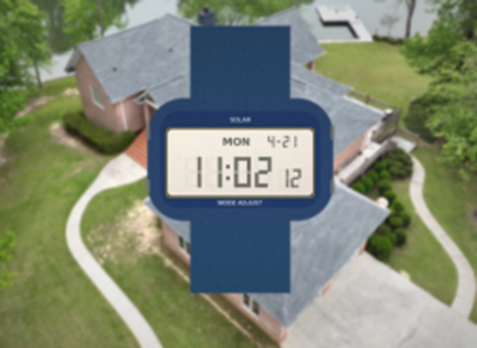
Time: {"hour": 11, "minute": 2, "second": 12}
